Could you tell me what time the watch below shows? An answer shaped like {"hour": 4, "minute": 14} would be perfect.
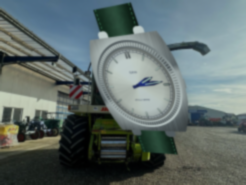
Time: {"hour": 2, "minute": 14}
